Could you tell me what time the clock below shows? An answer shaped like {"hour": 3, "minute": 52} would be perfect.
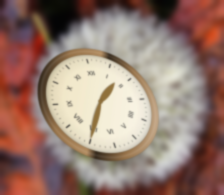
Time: {"hour": 1, "minute": 35}
